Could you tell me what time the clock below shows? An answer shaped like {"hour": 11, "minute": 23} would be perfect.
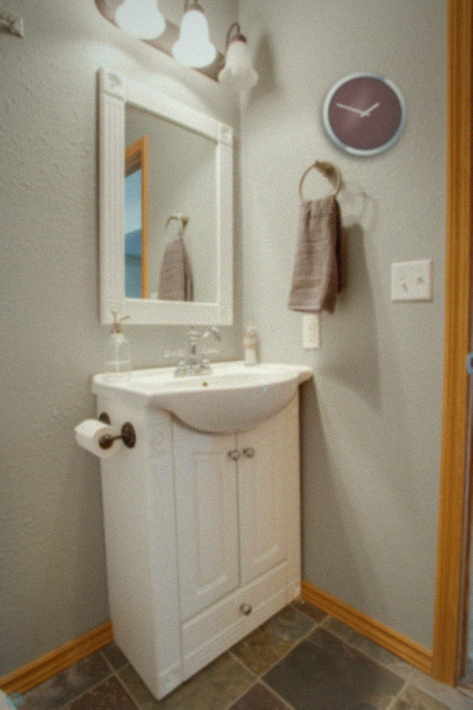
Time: {"hour": 1, "minute": 48}
